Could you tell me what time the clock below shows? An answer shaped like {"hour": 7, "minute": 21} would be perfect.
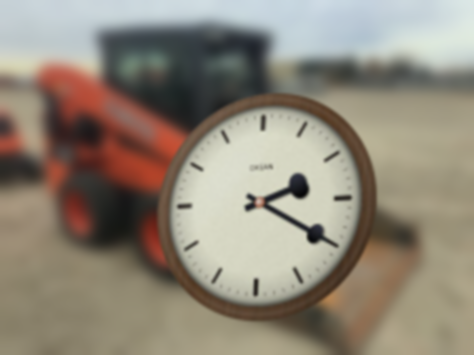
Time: {"hour": 2, "minute": 20}
